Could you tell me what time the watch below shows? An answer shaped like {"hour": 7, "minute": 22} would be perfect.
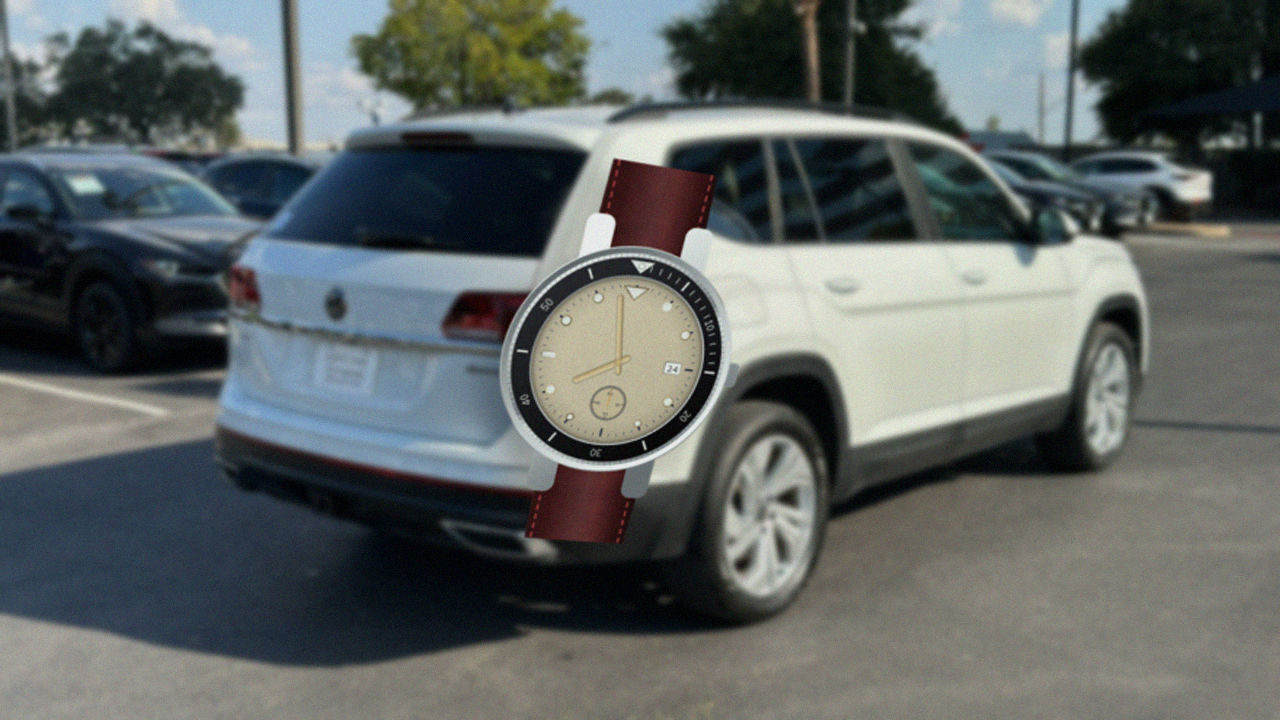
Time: {"hour": 7, "minute": 58}
